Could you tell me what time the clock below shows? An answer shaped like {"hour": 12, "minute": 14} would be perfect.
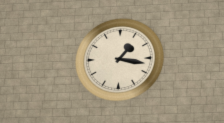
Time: {"hour": 1, "minute": 17}
